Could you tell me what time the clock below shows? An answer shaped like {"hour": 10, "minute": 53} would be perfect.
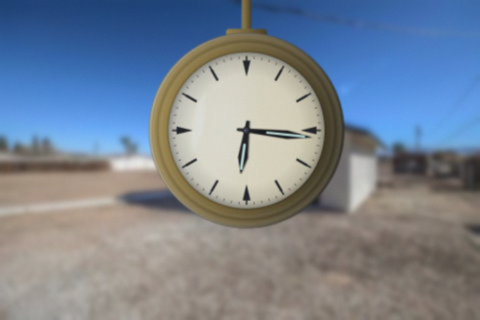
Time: {"hour": 6, "minute": 16}
